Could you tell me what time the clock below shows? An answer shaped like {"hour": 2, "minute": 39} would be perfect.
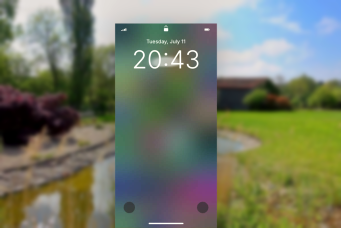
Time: {"hour": 20, "minute": 43}
